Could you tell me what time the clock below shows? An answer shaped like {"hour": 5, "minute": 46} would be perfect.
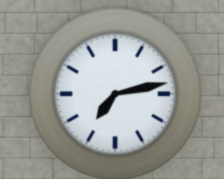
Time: {"hour": 7, "minute": 13}
